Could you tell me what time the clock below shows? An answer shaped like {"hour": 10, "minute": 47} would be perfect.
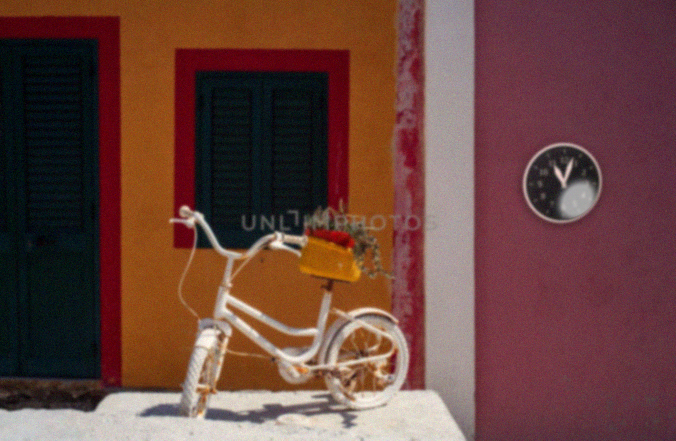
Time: {"hour": 11, "minute": 3}
